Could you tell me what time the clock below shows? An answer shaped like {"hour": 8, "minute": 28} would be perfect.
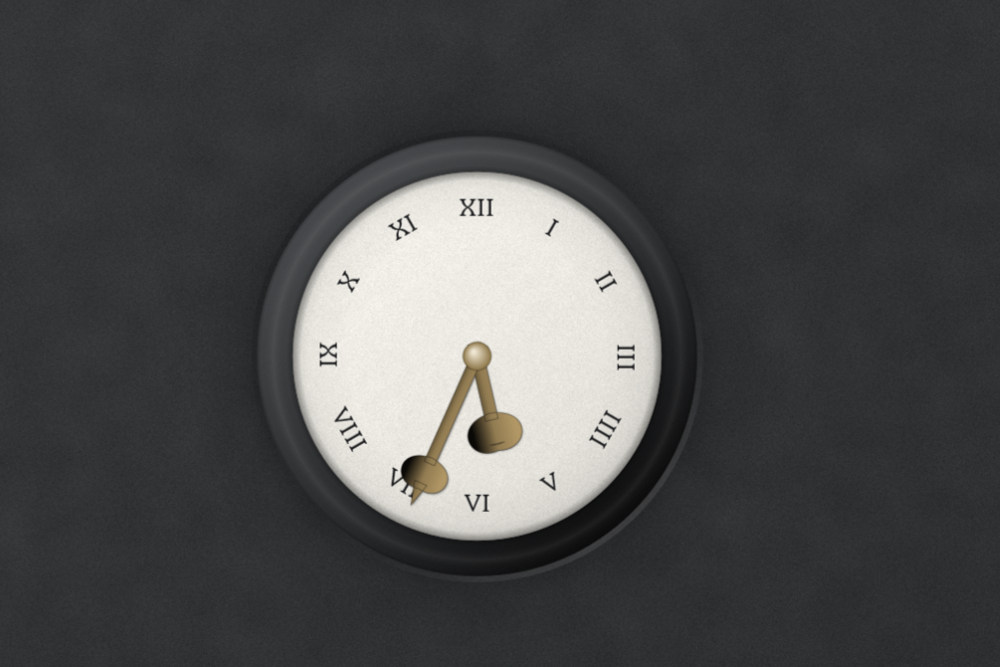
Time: {"hour": 5, "minute": 34}
